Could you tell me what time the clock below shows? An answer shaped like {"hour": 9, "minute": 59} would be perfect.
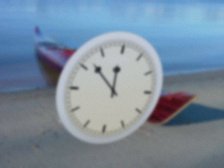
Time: {"hour": 11, "minute": 52}
